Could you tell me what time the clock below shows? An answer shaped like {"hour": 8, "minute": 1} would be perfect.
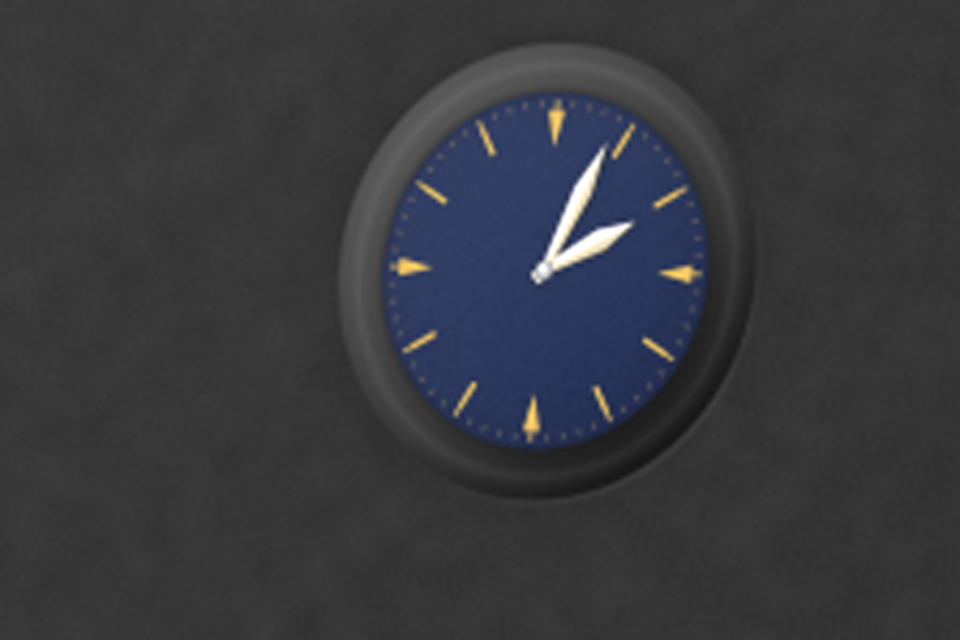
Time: {"hour": 2, "minute": 4}
